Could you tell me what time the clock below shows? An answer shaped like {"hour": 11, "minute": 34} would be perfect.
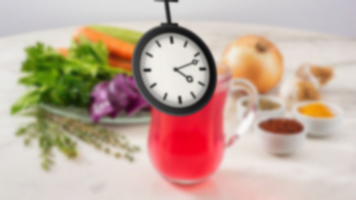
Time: {"hour": 4, "minute": 12}
